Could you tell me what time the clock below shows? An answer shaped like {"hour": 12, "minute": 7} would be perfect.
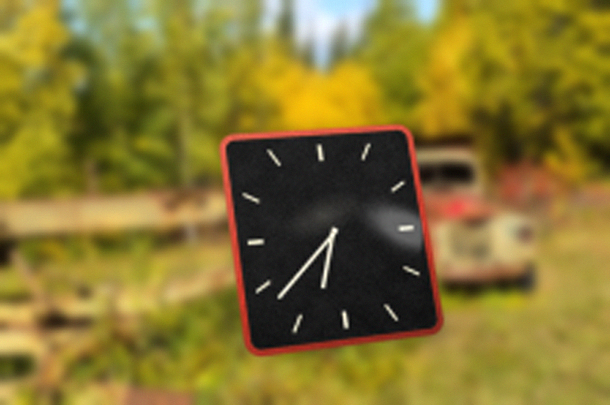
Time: {"hour": 6, "minute": 38}
